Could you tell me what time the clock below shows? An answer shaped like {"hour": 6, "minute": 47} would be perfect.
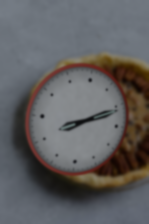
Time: {"hour": 8, "minute": 11}
